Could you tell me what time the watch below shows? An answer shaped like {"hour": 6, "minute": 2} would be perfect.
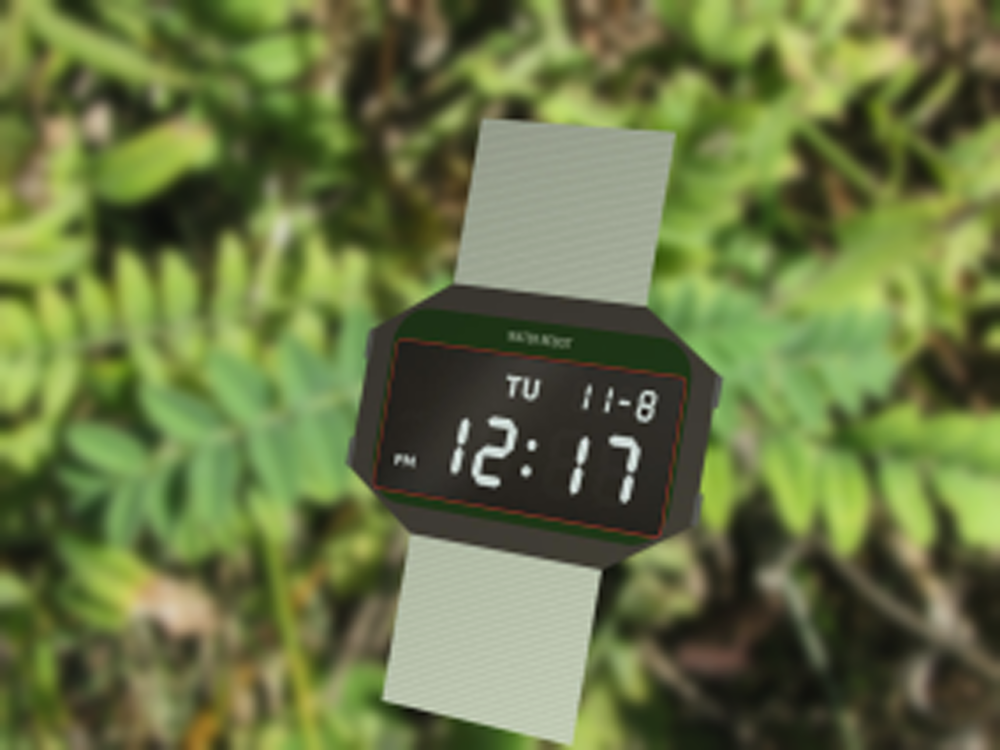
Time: {"hour": 12, "minute": 17}
